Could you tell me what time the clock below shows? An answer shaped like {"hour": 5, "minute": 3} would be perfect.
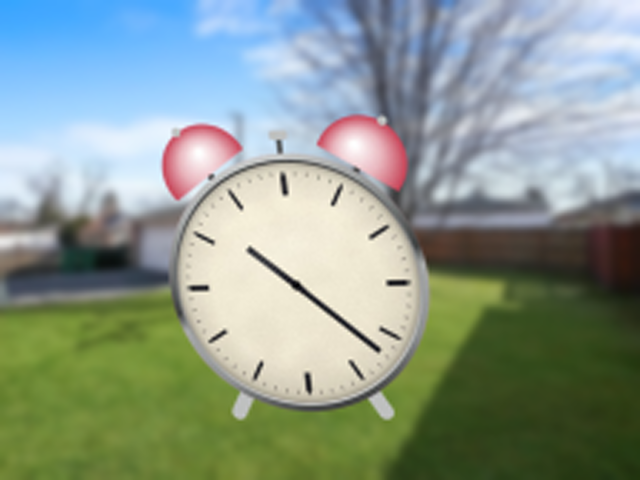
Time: {"hour": 10, "minute": 22}
